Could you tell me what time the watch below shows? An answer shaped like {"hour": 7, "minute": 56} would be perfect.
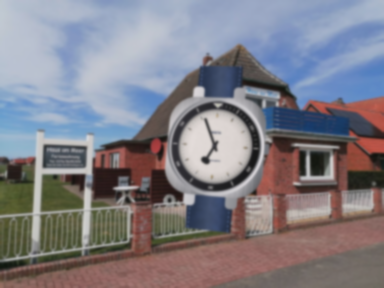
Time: {"hour": 6, "minute": 56}
